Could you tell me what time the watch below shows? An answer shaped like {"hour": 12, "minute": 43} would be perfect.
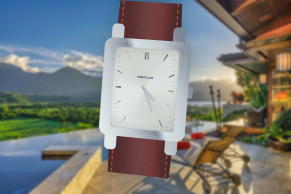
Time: {"hour": 4, "minute": 26}
